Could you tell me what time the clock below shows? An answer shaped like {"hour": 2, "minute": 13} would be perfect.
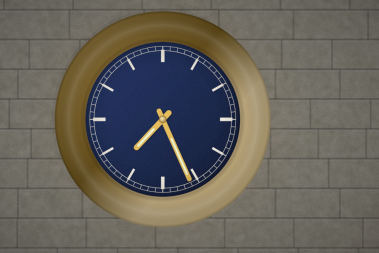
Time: {"hour": 7, "minute": 26}
